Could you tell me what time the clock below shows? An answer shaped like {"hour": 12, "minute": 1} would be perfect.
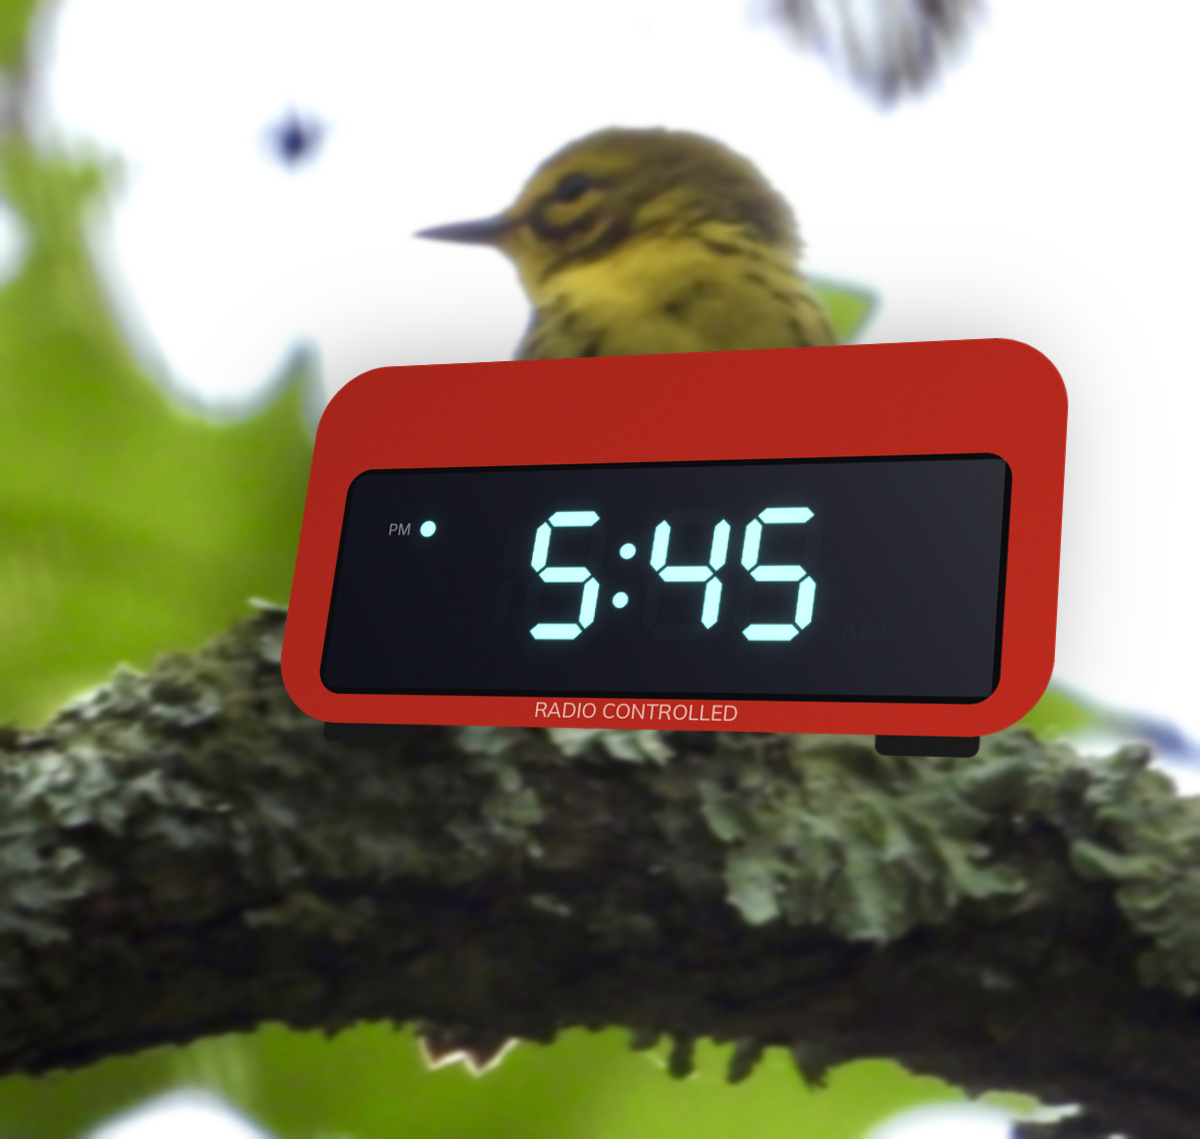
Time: {"hour": 5, "minute": 45}
